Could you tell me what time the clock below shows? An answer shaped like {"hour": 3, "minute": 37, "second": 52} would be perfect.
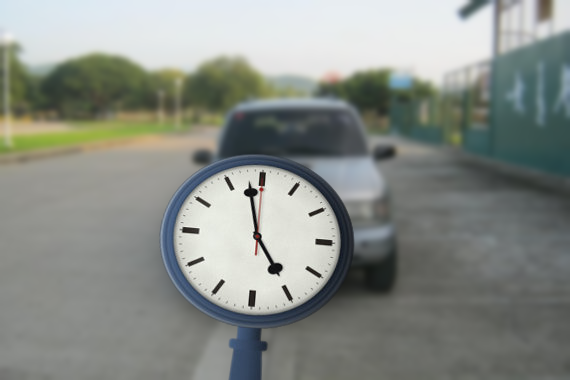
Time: {"hour": 4, "minute": 58, "second": 0}
